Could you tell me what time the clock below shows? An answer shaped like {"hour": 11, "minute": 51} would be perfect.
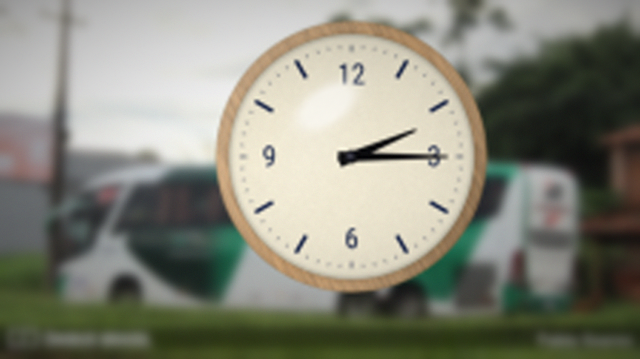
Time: {"hour": 2, "minute": 15}
